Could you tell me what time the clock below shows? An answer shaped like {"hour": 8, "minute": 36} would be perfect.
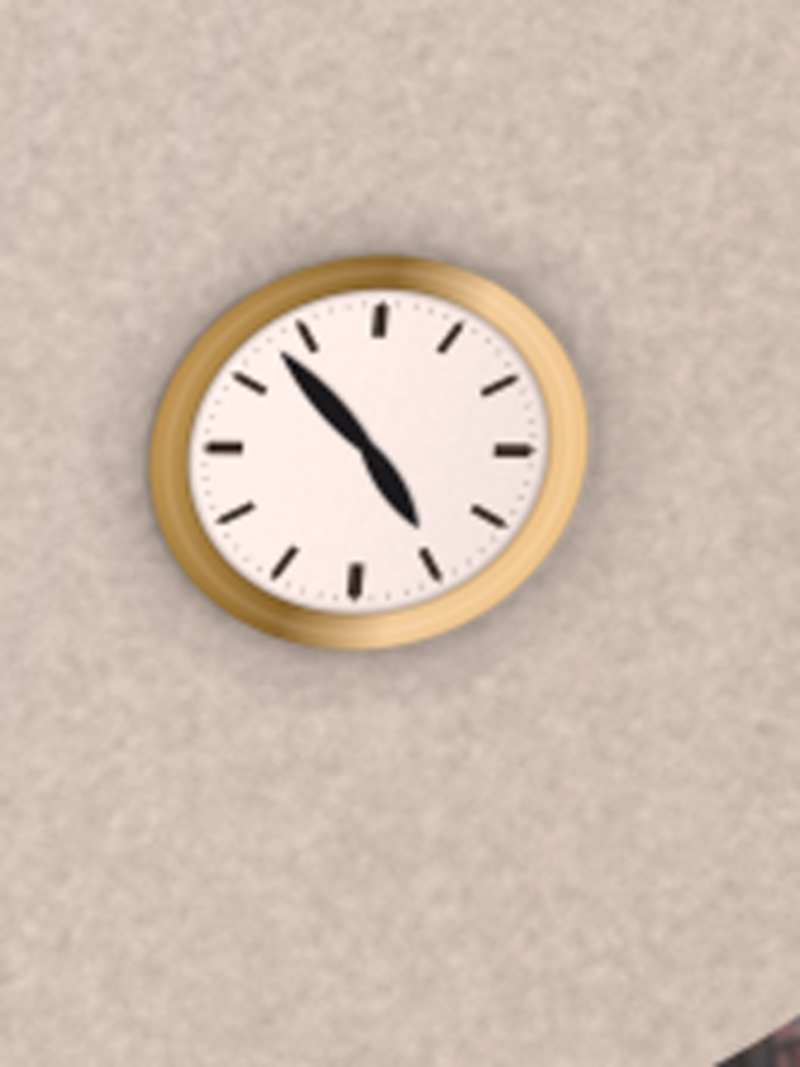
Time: {"hour": 4, "minute": 53}
